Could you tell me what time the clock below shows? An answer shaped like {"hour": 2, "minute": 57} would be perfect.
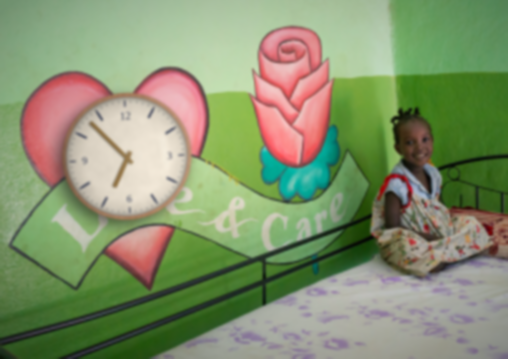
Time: {"hour": 6, "minute": 53}
